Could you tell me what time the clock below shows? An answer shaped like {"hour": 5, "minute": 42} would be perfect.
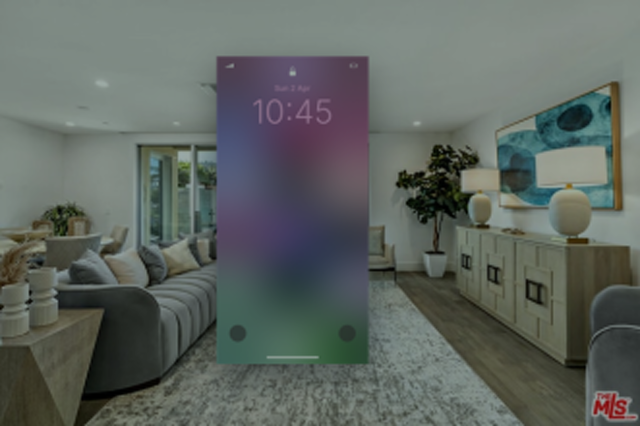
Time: {"hour": 10, "minute": 45}
